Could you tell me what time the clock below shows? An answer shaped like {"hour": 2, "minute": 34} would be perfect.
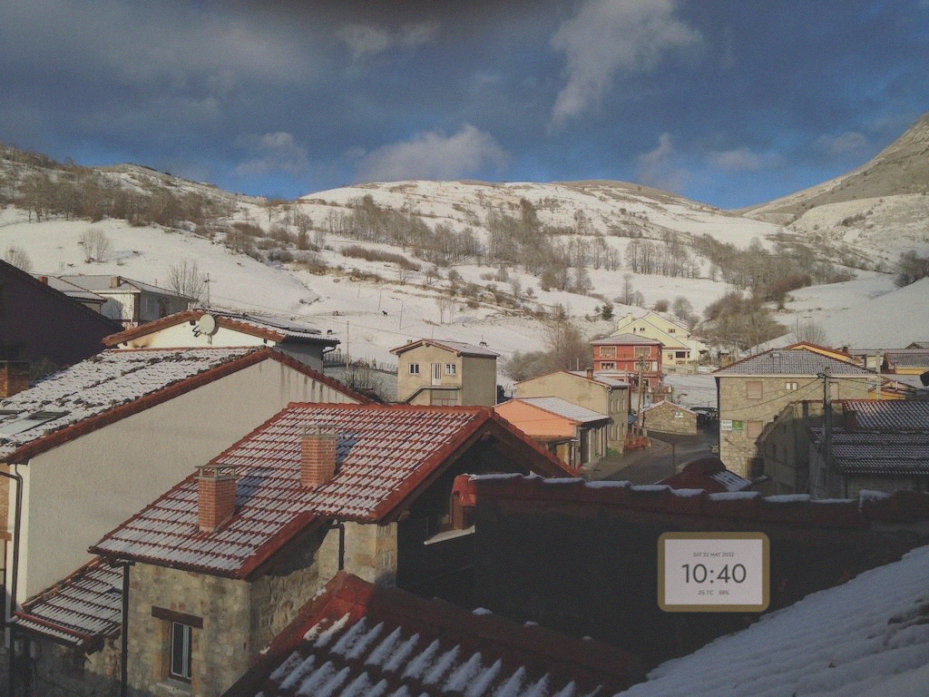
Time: {"hour": 10, "minute": 40}
